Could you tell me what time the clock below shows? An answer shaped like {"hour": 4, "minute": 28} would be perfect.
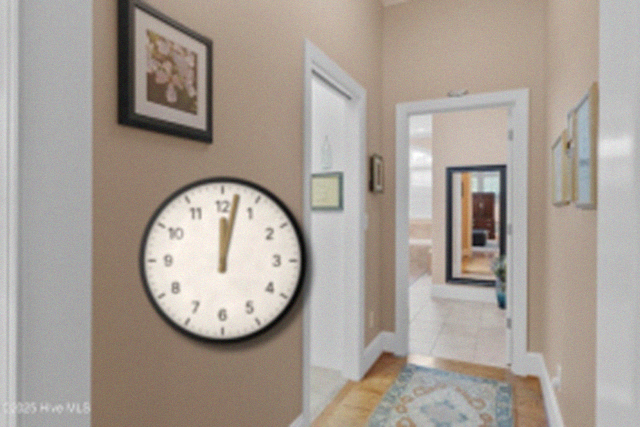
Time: {"hour": 12, "minute": 2}
